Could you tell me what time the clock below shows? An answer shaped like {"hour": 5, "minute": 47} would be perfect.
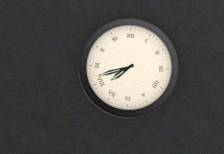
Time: {"hour": 7, "minute": 42}
